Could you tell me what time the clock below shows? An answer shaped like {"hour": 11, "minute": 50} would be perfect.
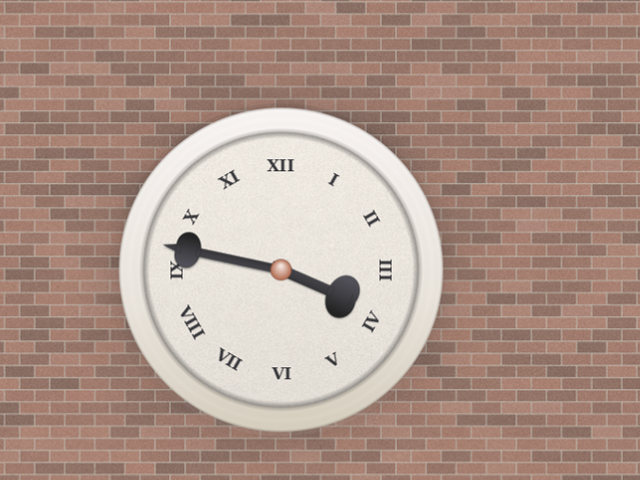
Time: {"hour": 3, "minute": 47}
